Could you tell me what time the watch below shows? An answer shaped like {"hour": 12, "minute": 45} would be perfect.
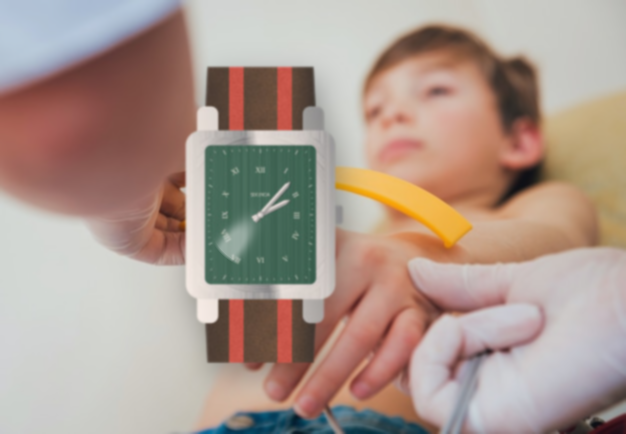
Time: {"hour": 2, "minute": 7}
